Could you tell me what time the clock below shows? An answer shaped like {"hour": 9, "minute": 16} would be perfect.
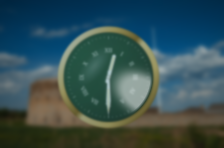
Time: {"hour": 12, "minute": 30}
